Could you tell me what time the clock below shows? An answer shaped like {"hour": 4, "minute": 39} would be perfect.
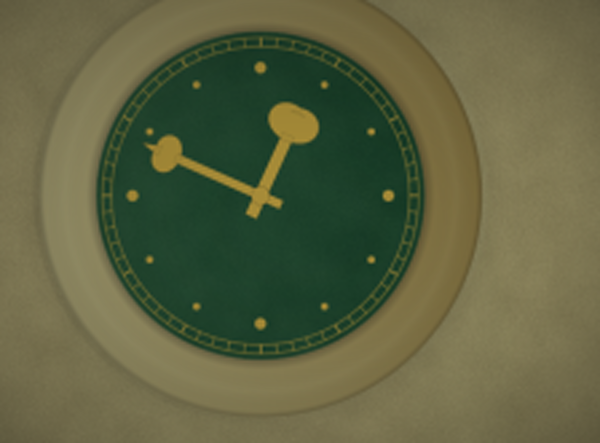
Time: {"hour": 12, "minute": 49}
